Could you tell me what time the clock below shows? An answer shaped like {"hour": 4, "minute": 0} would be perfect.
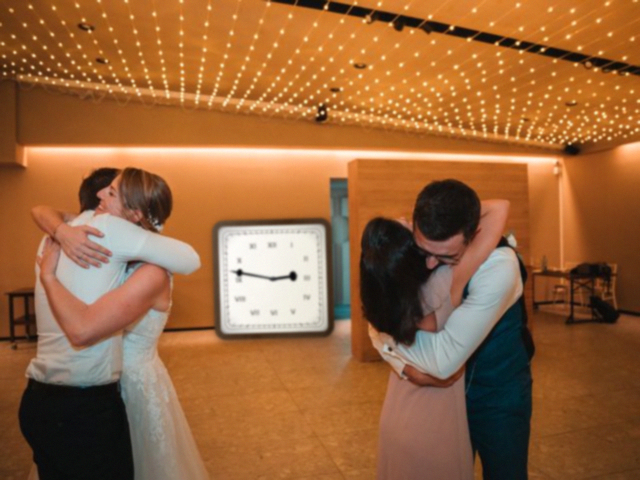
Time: {"hour": 2, "minute": 47}
